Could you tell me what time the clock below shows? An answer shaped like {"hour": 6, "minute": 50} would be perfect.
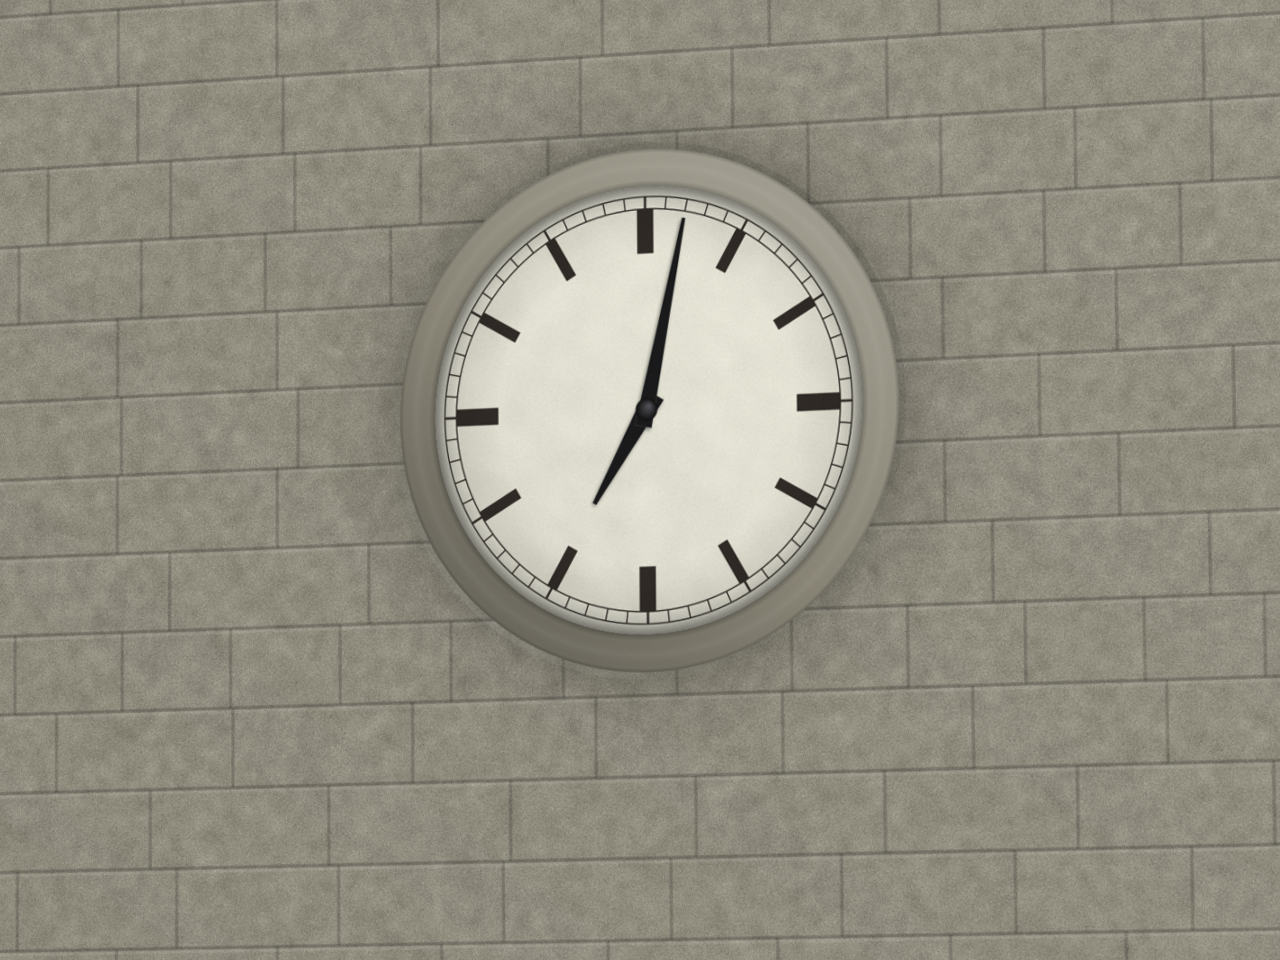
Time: {"hour": 7, "minute": 2}
